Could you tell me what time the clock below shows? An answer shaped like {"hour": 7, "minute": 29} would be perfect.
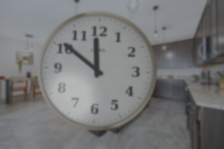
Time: {"hour": 11, "minute": 51}
